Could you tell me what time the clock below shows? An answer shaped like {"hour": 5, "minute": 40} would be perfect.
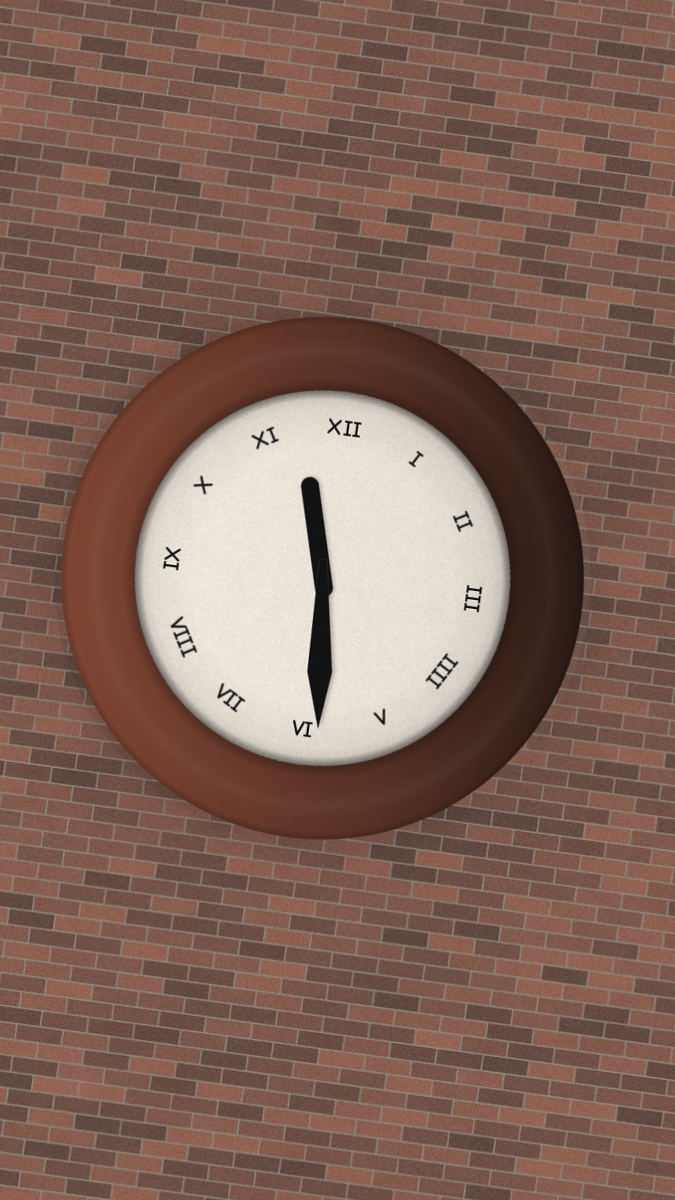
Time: {"hour": 11, "minute": 29}
